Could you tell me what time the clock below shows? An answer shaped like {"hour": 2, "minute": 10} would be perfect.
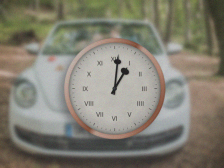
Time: {"hour": 1, "minute": 1}
